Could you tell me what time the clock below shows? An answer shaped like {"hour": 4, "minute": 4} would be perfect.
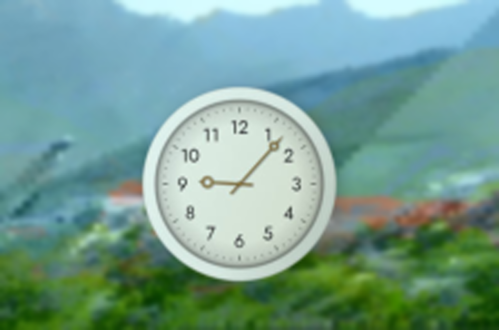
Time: {"hour": 9, "minute": 7}
